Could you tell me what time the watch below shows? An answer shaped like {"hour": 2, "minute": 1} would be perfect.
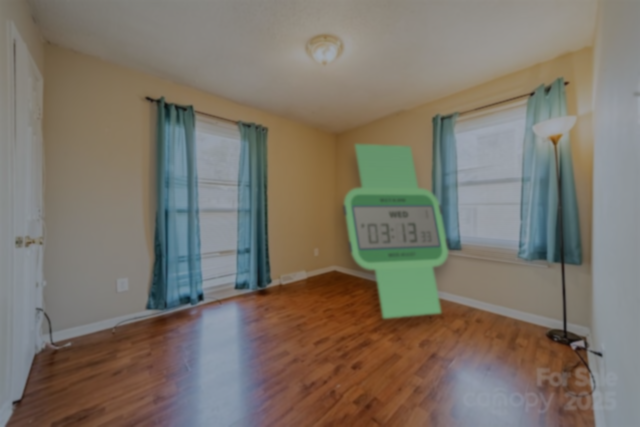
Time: {"hour": 3, "minute": 13}
